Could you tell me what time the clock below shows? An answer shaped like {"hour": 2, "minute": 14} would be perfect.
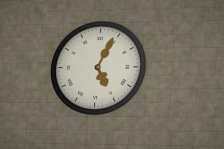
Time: {"hour": 5, "minute": 4}
